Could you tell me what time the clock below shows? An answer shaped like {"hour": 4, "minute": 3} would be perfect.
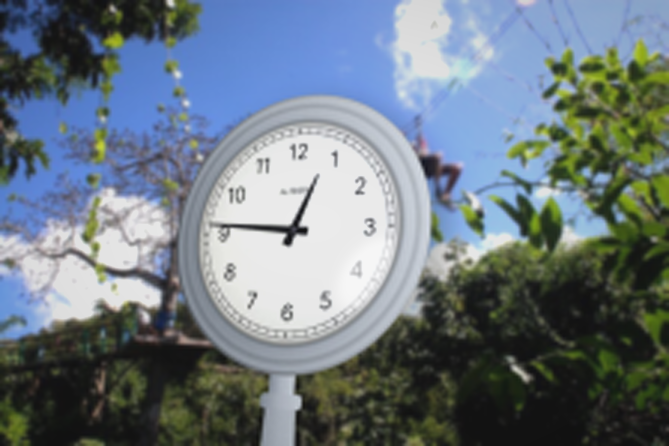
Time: {"hour": 12, "minute": 46}
